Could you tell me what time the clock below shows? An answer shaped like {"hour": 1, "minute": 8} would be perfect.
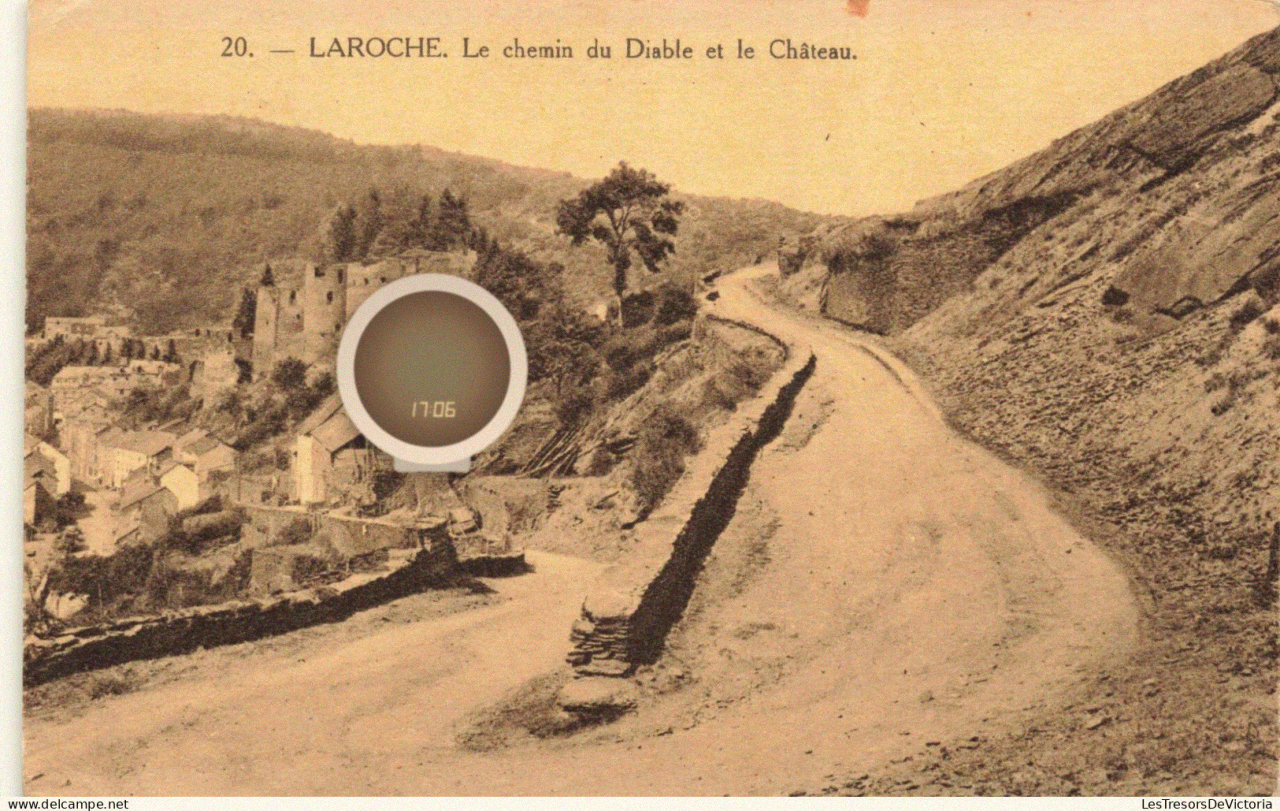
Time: {"hour": 17, "minute": 6}
